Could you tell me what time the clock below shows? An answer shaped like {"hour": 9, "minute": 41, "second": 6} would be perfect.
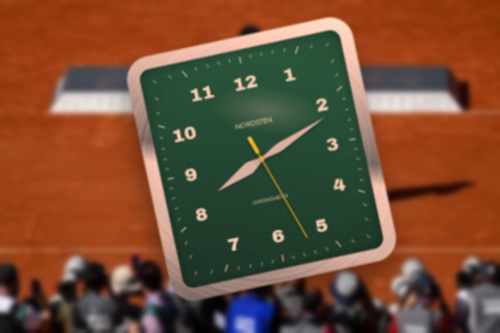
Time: {"hour": 8, "minute": 11, "second": 27}
